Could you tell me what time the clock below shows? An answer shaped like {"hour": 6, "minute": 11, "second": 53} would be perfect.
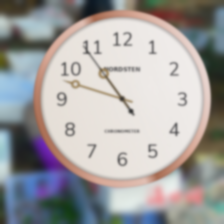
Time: {"hour": 10, "minute": 47, "second": 54}
